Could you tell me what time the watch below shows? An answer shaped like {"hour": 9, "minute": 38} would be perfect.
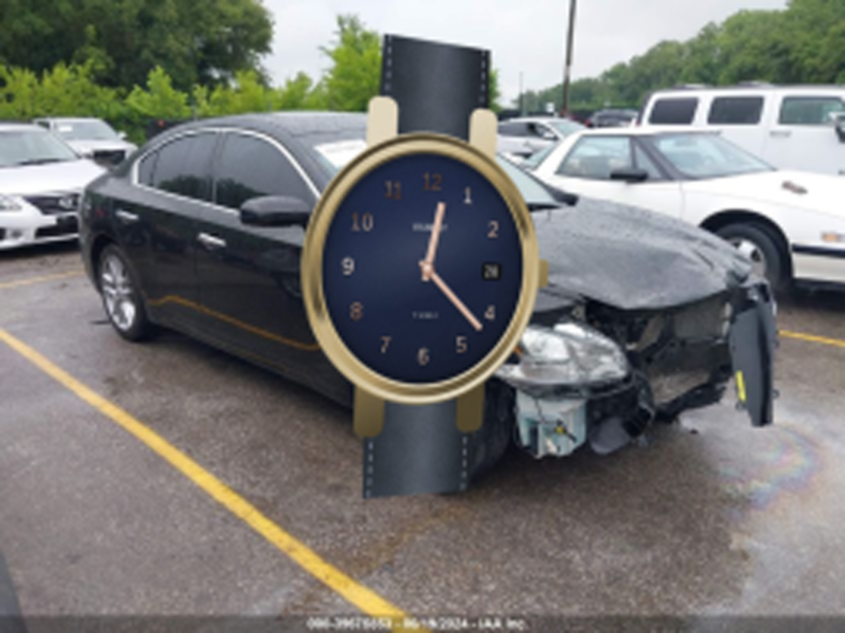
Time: {"hour": 12, "minute": 22}
